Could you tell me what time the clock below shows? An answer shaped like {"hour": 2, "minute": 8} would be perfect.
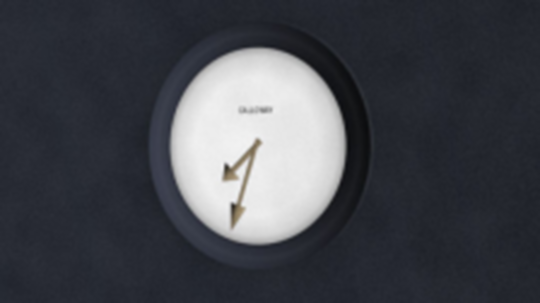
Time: {"hour": 7, "minute": 33}
